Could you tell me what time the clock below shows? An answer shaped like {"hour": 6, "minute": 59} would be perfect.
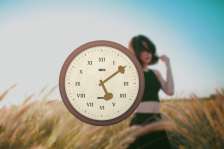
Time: {"hour": 5, "minute": 9}
